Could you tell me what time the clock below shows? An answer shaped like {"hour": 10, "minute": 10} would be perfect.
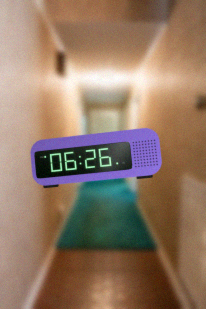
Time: {"hour": 6, "minute": 26}
